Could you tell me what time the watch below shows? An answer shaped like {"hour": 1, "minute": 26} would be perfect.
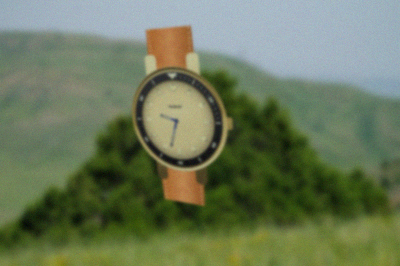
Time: {"hour": 9, "minute": 33}
